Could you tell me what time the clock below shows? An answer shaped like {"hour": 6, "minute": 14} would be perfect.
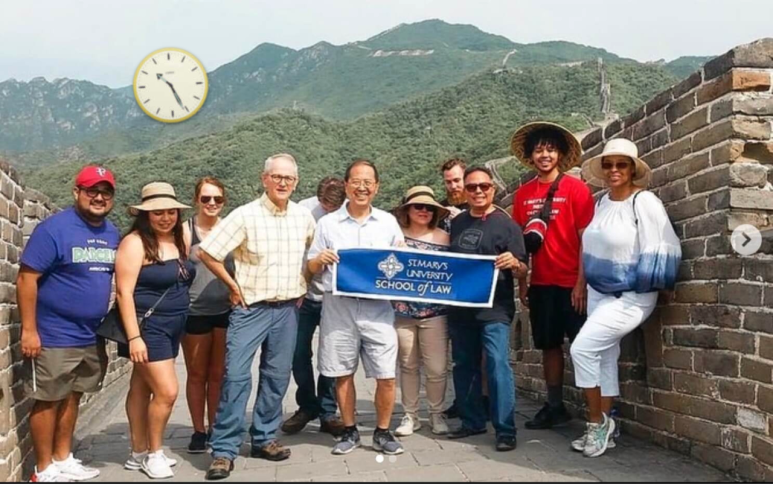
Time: {"hour": 10, "minute": 26}
